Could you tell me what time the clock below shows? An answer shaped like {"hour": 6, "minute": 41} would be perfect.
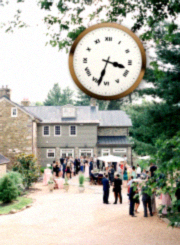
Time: {"hour": 3, "minute": 33}
